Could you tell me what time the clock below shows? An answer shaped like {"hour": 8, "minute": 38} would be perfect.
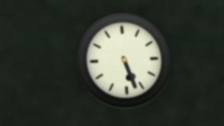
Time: {"hour": 5, "minute": 27}
